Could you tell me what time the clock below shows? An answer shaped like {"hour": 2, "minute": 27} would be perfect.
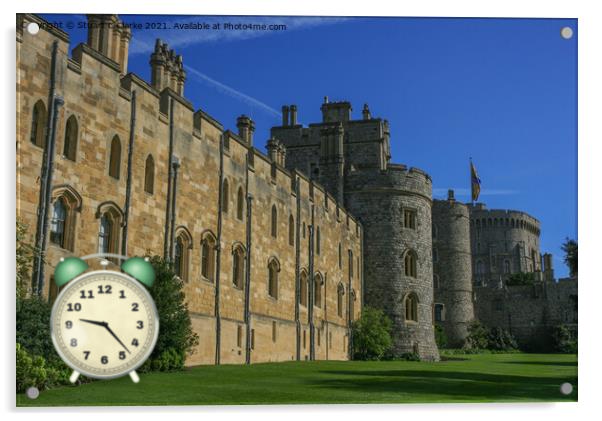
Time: {"hour": 9, "minute": 23}
